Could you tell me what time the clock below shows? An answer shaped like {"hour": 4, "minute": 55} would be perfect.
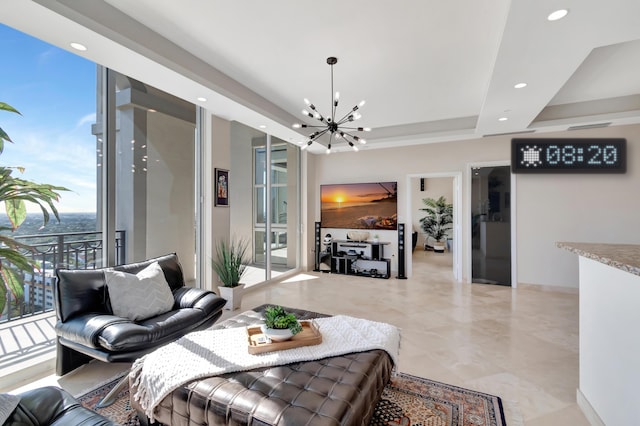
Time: {"hour": 8, "minute": 20}
